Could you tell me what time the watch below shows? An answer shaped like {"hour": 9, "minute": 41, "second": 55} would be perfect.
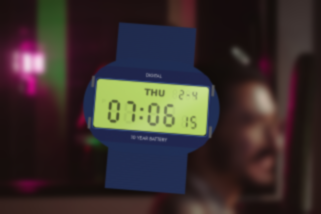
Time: {"hour": 7, "minute": 6, "second": 15}
